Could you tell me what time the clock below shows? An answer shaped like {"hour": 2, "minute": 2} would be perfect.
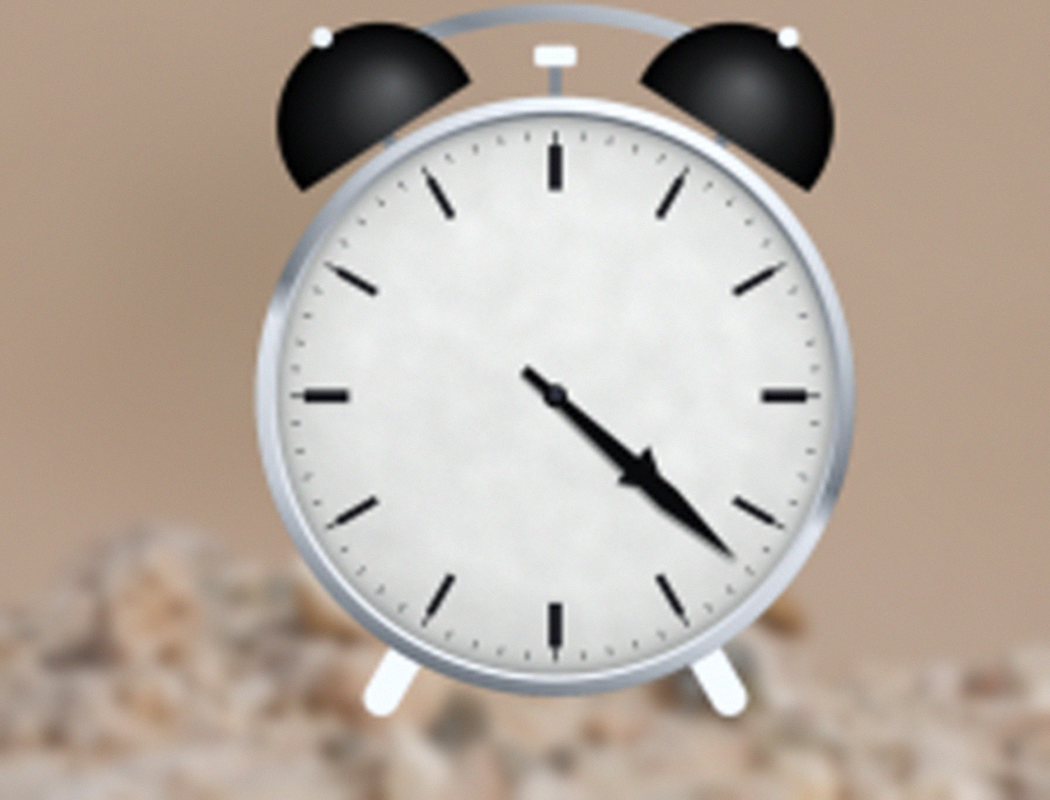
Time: {"hour": 4, "minute": 22}
